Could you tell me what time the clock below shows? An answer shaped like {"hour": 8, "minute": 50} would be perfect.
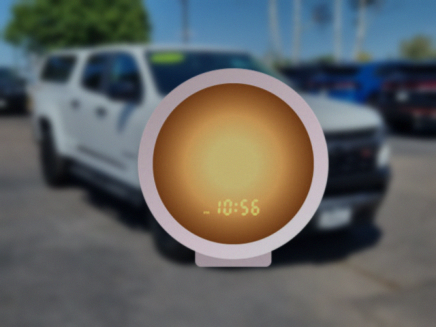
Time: {"hour": 10, "minute": 56}
